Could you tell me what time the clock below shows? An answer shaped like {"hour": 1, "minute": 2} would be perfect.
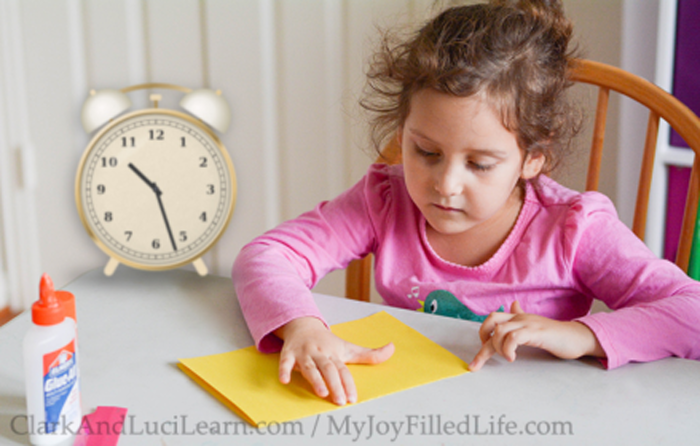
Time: {"hour": 10, "minute": 27}
